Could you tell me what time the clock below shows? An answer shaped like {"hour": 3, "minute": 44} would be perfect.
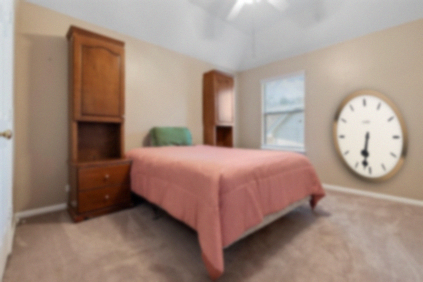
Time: {"hour": 6, "minute": 32}
